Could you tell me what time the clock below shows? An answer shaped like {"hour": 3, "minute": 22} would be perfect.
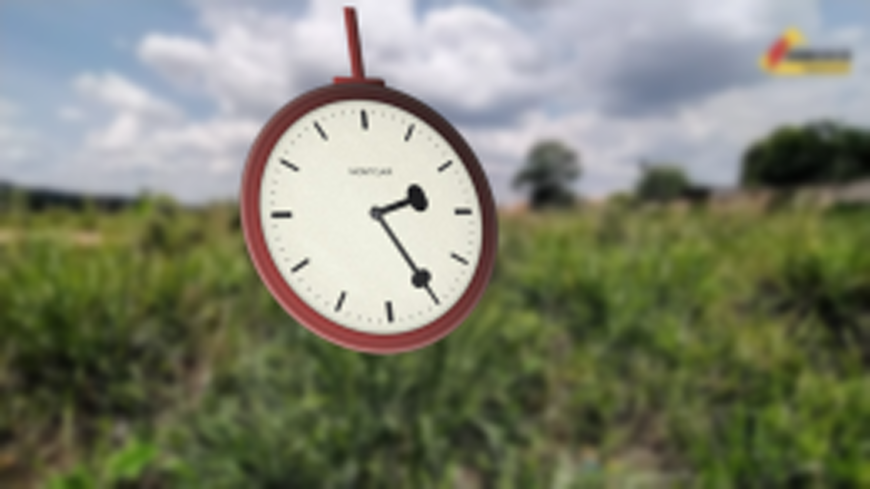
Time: {"hour": 2, "minute": 25}
